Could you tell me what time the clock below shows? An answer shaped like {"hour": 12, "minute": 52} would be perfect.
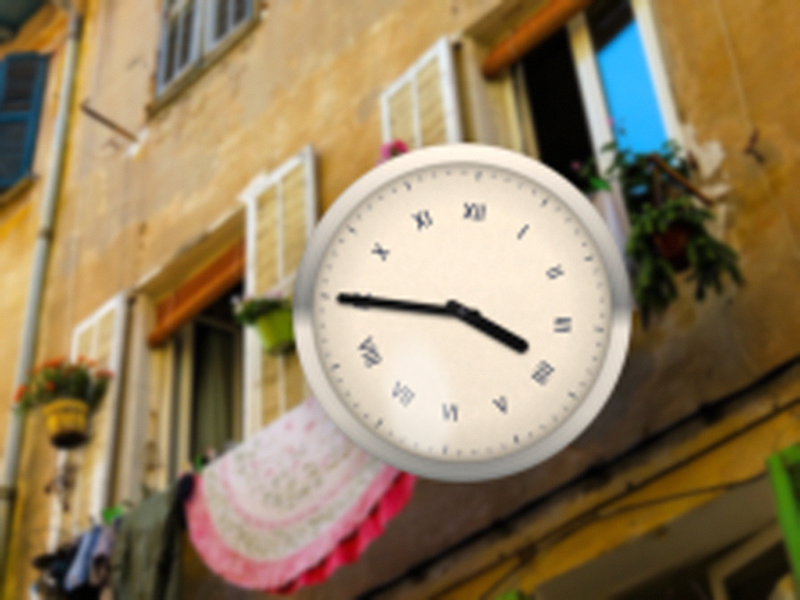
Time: {"hour": 3, "minute": 45}
